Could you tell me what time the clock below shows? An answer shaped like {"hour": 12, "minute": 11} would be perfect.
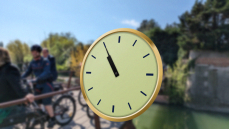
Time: {"hour": 10, "minute": 55}
